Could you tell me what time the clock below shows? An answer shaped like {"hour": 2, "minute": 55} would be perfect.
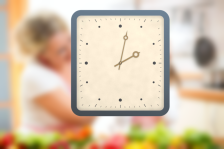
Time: {"hour": 2, "minute": 2}
